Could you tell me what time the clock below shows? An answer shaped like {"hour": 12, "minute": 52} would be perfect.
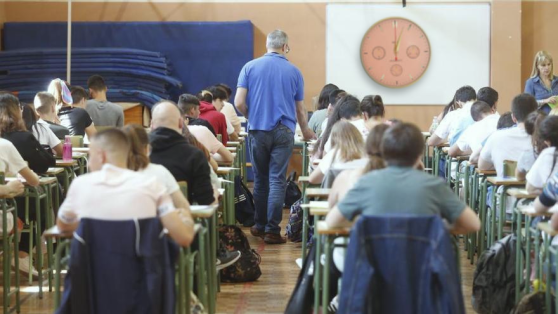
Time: {"hour": 12, "minute": 3}
